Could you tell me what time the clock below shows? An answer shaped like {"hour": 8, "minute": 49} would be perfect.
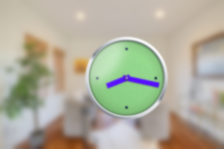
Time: {"hour": 8, "minute": 17}
